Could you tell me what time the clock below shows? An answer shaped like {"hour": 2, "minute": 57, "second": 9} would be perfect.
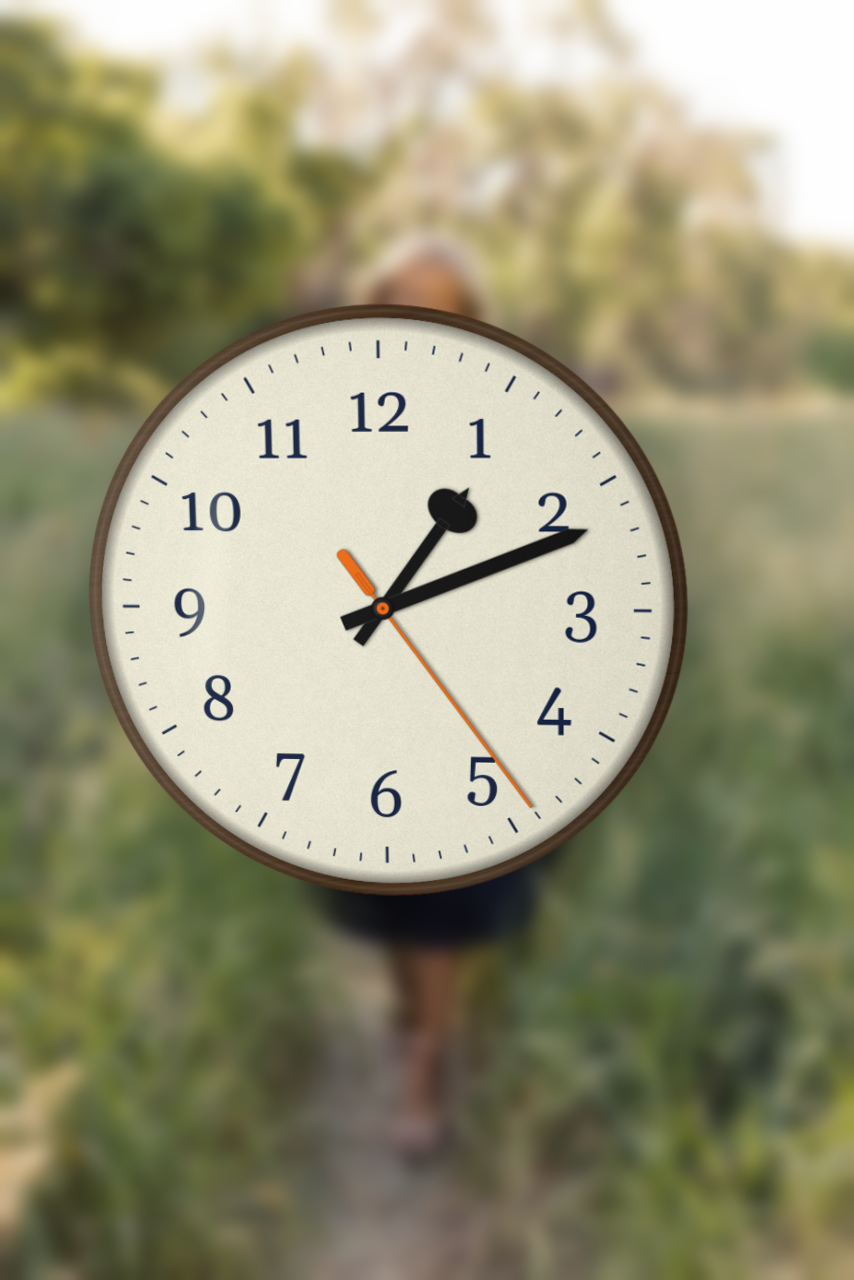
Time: {"hour": 1, "minute": 11, "second": 24}
